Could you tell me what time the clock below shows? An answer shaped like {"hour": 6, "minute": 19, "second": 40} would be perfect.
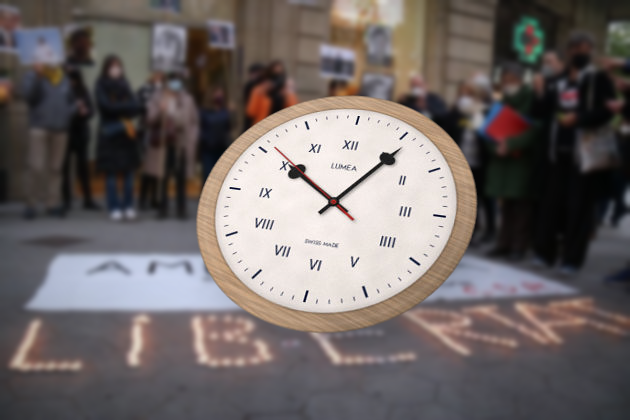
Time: {"hour": 10, "minute": 5, "second": 51}
